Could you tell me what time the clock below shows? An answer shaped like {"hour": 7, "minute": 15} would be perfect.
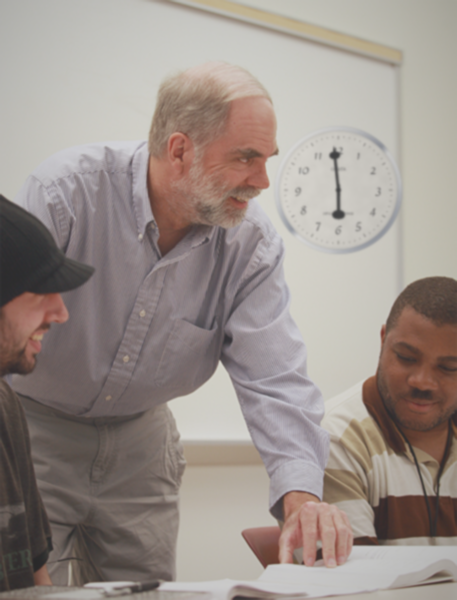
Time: {"hour": 5, "minute": 59}
